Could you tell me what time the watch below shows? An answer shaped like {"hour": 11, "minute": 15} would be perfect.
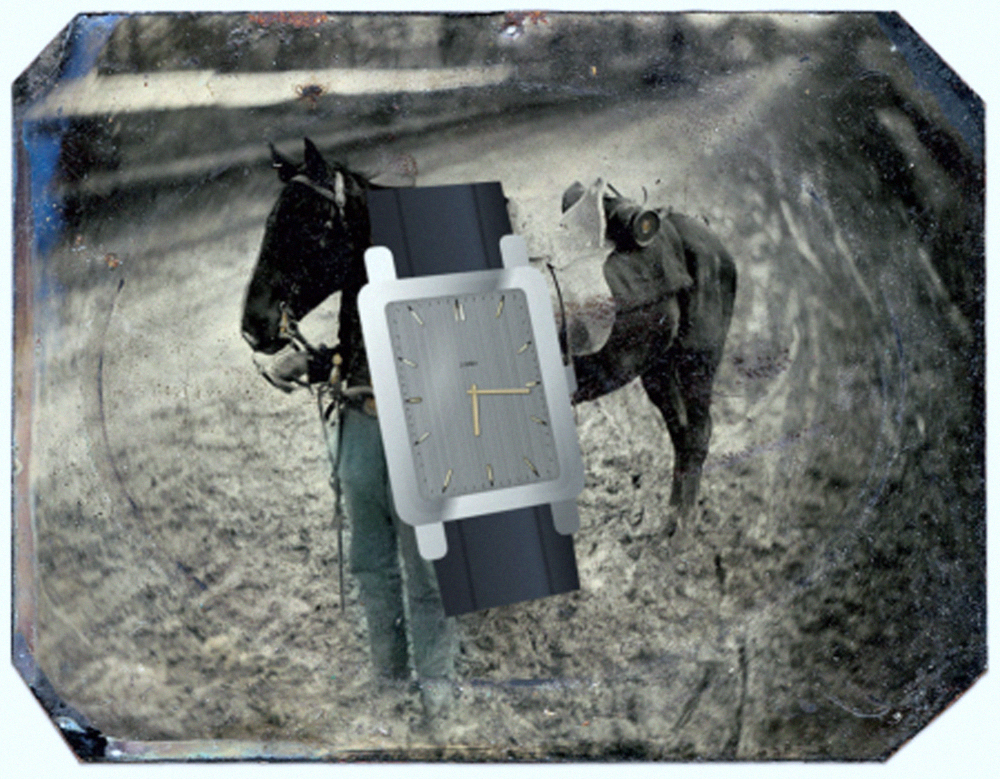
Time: {"hour": 6, "minute": 16}
